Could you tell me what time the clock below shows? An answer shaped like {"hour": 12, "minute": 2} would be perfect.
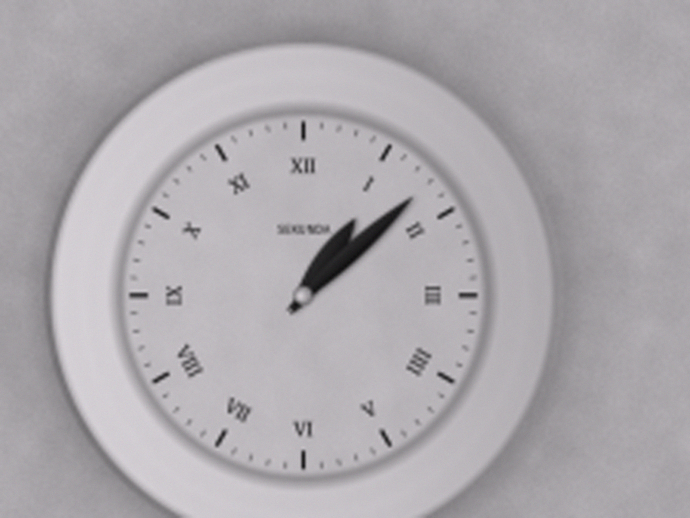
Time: {"hour": 1, "minute": 8}
